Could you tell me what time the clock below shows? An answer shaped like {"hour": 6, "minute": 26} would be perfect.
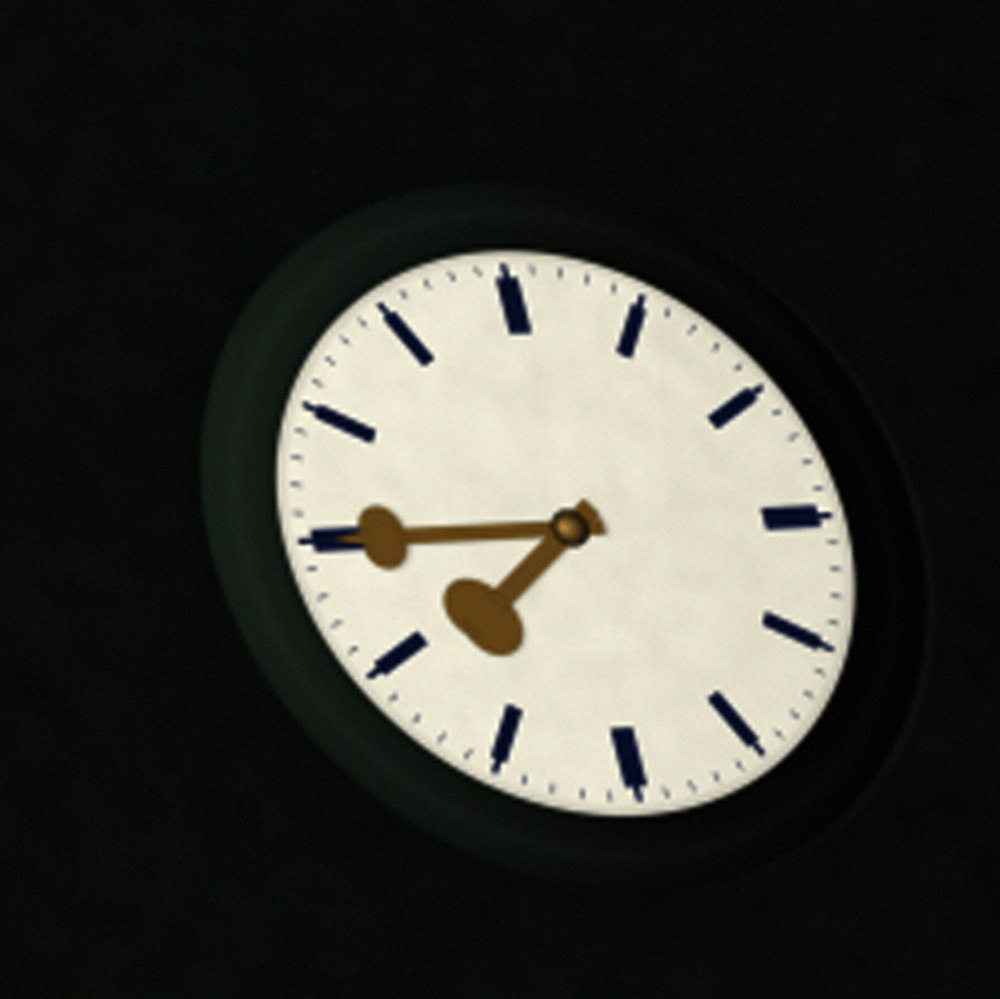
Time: {"hour": 7, "minute": 45}
